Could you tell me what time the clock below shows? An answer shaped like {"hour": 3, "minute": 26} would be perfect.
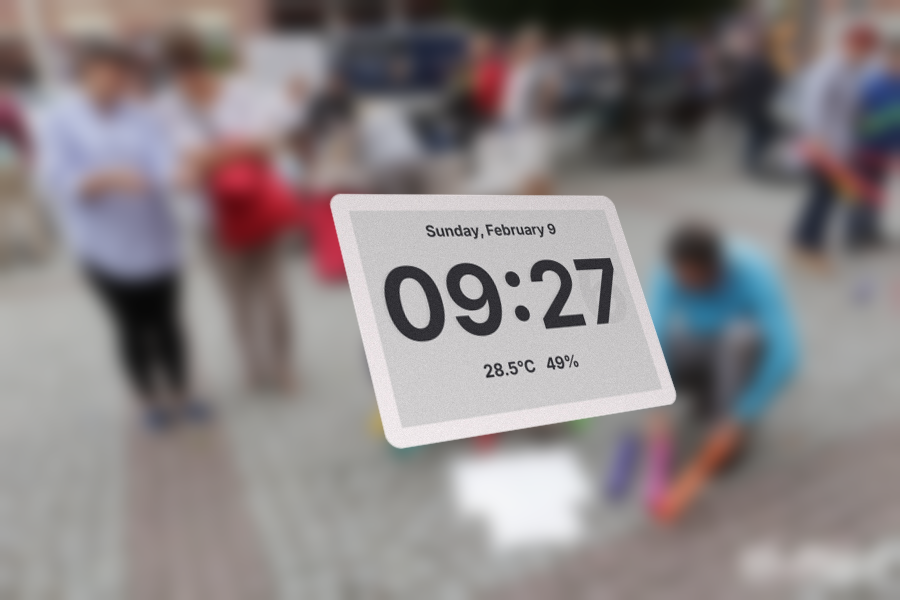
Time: {"hour": 9, "minute": 27}
